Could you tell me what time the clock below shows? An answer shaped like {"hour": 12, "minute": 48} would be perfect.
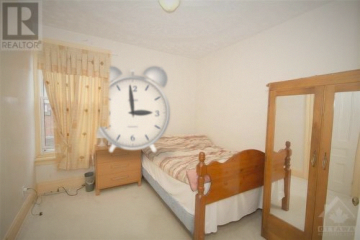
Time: {"hour": 2, "minute": 59}
